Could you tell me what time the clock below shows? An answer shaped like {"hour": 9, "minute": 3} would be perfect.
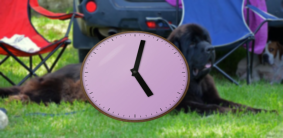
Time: {"hour": 5, "minute": 2}
